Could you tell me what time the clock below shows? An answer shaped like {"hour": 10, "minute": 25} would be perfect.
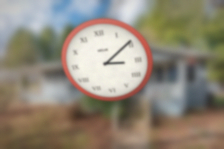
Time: {"hour": 3, "minute": 9}
